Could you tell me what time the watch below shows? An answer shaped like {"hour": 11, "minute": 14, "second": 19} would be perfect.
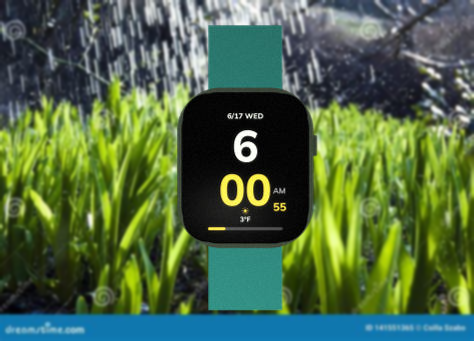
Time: {"hour": 6, "minute": 0, "second": 55}
